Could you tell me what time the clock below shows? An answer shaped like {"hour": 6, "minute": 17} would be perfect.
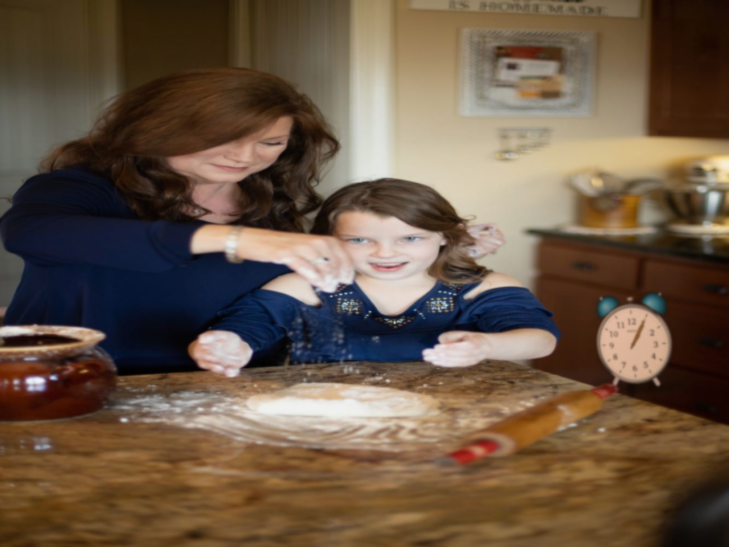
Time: {"hour": 1, "minute": 5}
